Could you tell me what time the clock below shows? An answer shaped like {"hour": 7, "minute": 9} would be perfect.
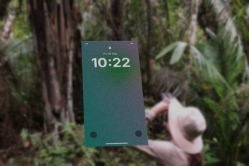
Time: {"hour": 10, "minute": 22}
